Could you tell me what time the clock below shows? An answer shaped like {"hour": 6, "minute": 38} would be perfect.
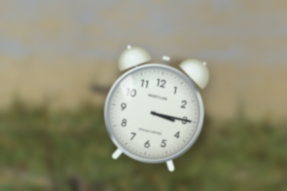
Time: {"hour": 3, "minute": 15}
